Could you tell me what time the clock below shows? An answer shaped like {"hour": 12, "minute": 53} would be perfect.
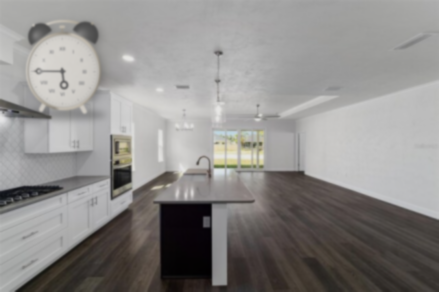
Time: {"hour": 5, "minute": 45}
